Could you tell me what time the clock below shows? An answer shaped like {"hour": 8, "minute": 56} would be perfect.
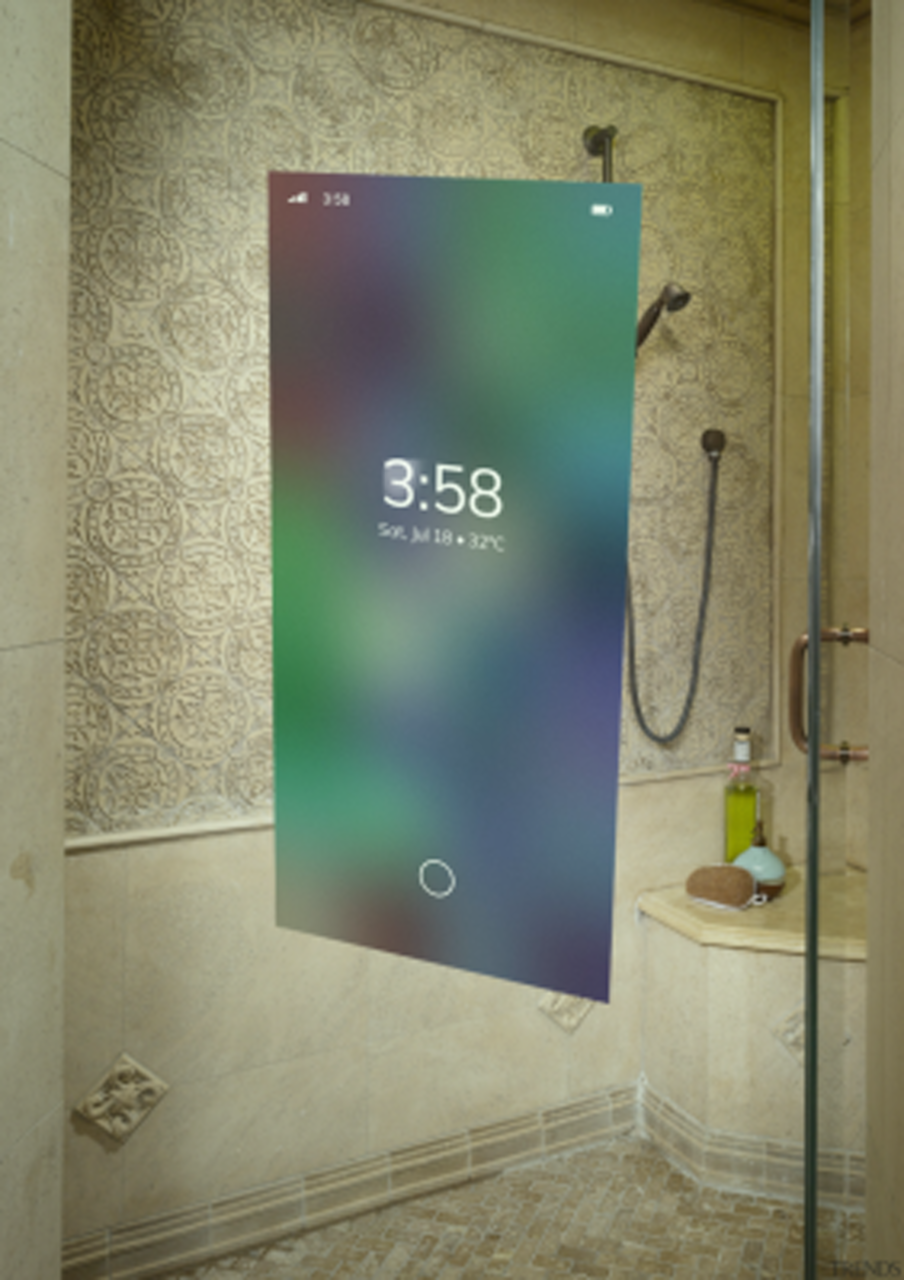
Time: {"hour": 3, "minute": 58}
